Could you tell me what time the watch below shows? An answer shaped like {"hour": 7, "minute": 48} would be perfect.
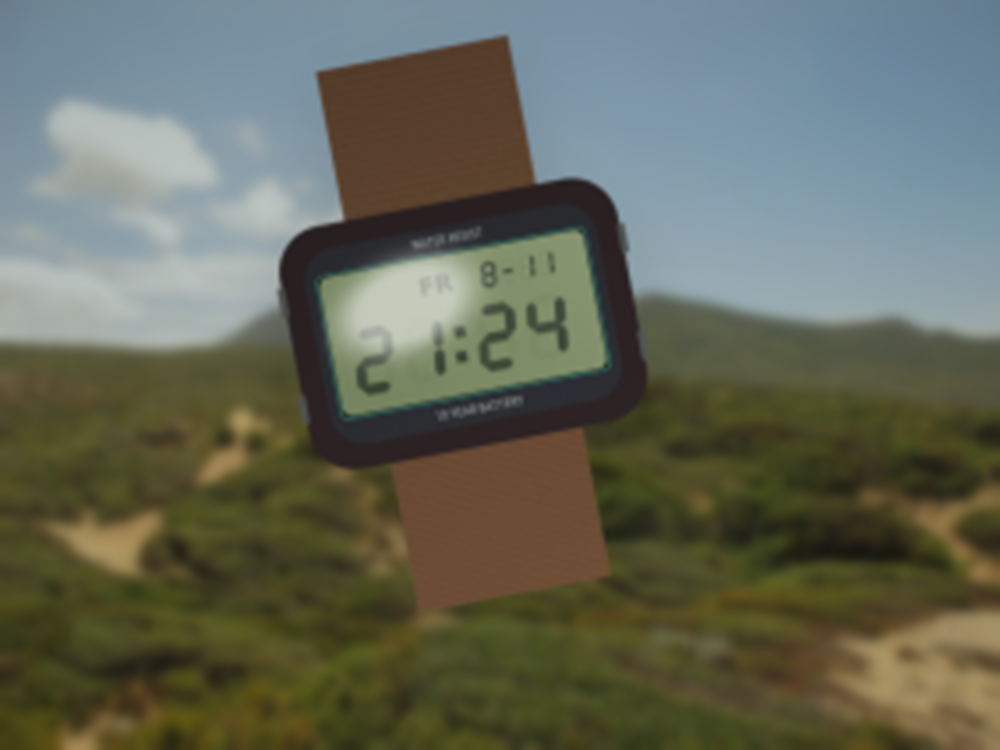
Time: {"hour": 21, "minute": 24}
